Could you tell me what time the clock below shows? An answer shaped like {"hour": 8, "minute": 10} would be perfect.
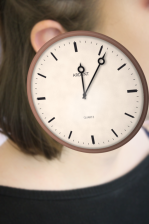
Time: {"hour": 12, "minute": 6}
